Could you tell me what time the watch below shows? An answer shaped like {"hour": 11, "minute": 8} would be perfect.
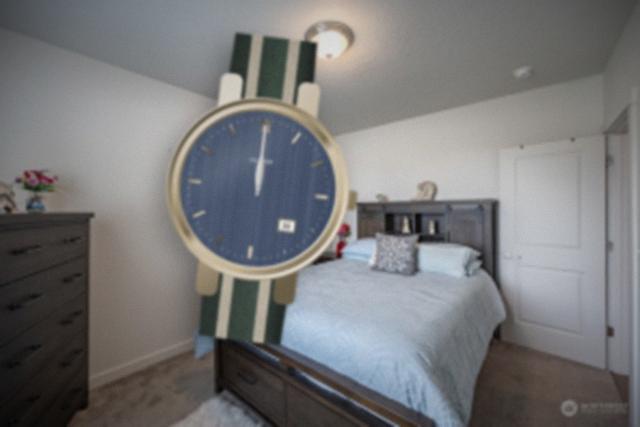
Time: {"hour": 12, "minute": 0}
